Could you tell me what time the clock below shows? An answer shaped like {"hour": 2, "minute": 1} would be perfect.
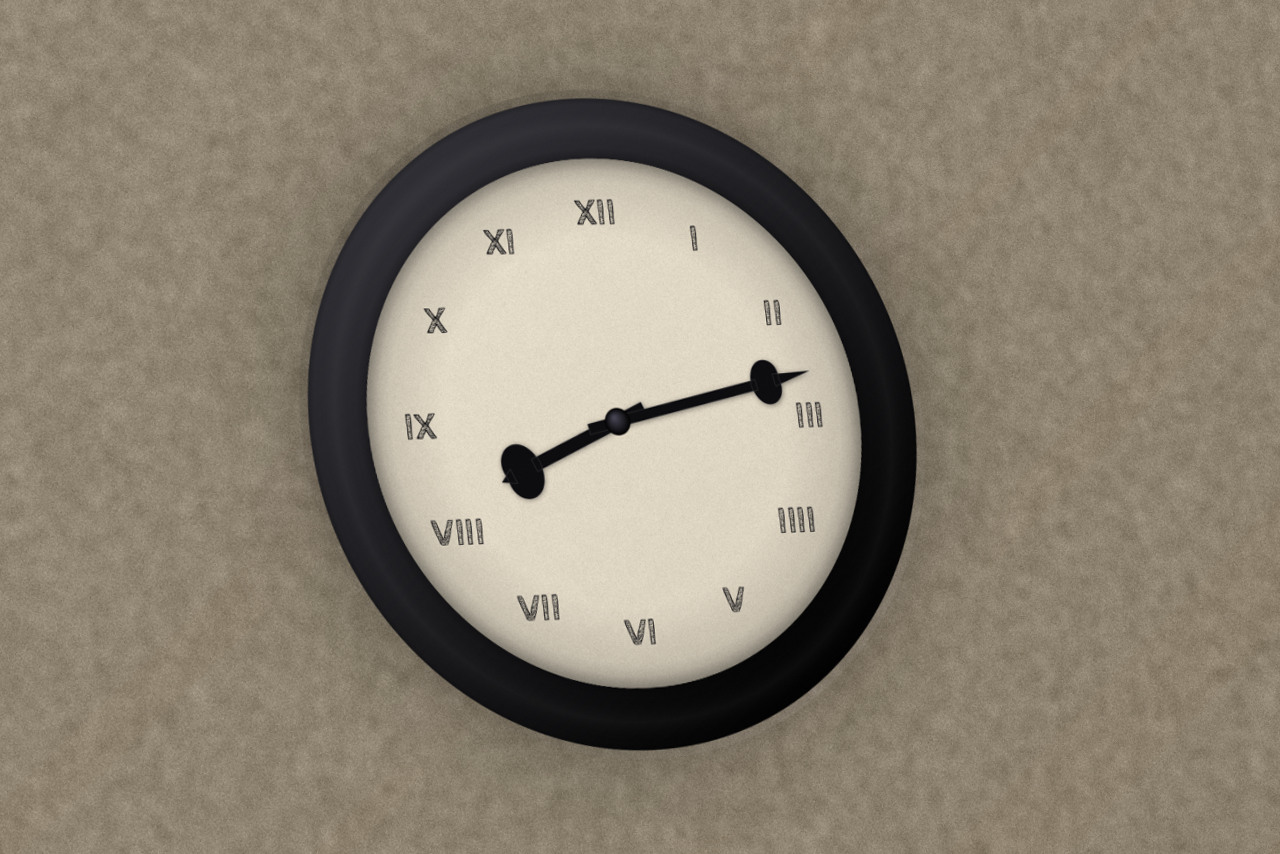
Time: {"hour": 8, "minute": 13}
